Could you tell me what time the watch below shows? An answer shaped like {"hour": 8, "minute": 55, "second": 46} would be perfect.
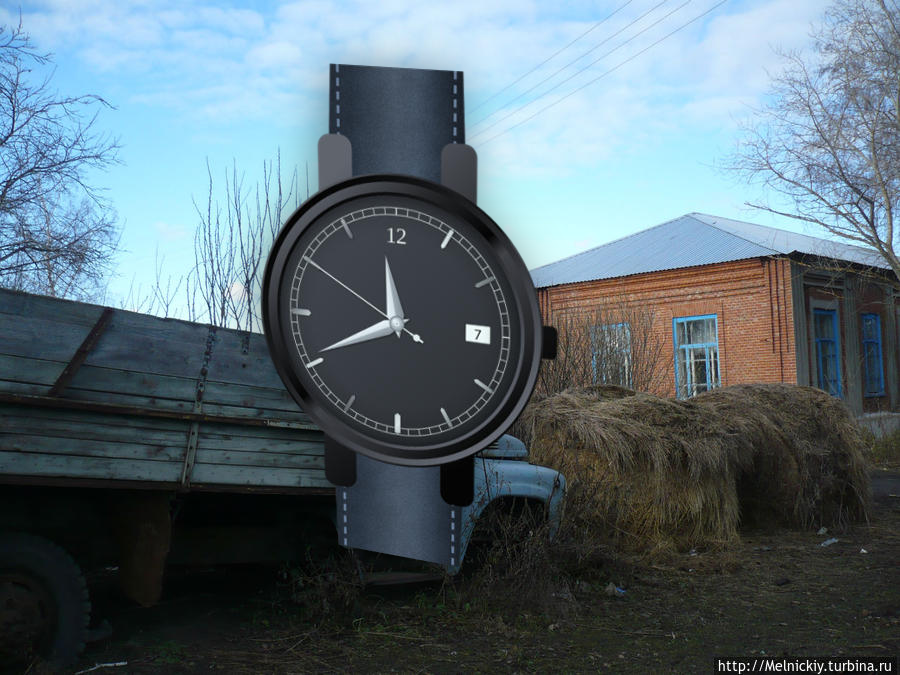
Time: {"hour": 11, "minute": 40, "second": 50}
